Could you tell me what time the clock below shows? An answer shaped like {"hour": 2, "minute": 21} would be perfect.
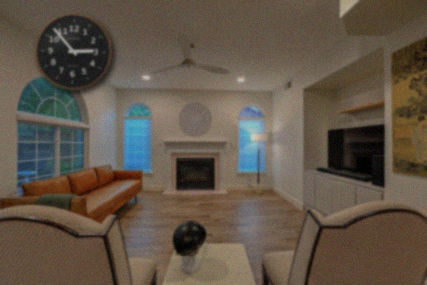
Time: {"hour": 2, "minute": 53}
